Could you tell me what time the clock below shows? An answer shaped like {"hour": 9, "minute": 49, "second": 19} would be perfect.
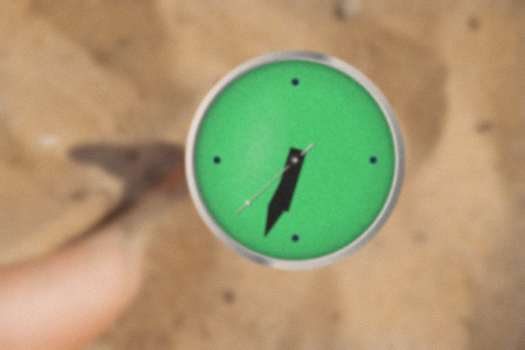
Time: {"hour": 6, "minute": 33, "second": 38}
